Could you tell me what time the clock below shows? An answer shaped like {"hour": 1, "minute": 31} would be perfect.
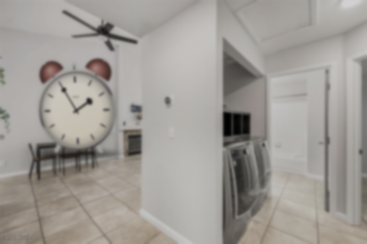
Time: {"hour": 1, "minute": 55}
